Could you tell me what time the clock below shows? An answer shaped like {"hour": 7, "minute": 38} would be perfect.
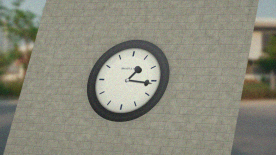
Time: {"hour": 1, "minute": 16}
